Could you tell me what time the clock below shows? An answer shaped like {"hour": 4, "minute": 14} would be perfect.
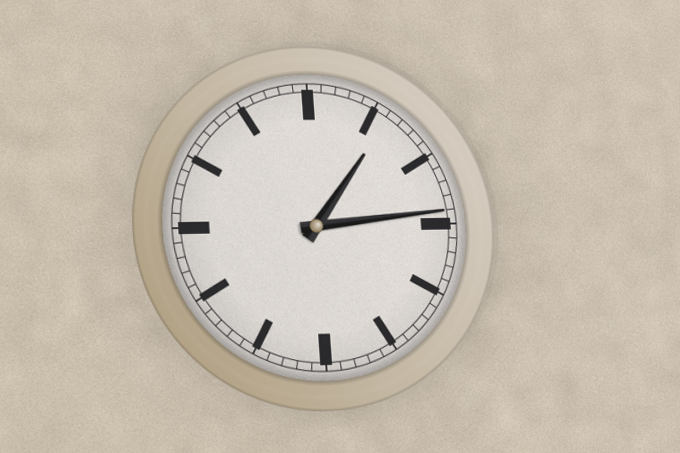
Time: {"hour": 1, "minute": 14}
